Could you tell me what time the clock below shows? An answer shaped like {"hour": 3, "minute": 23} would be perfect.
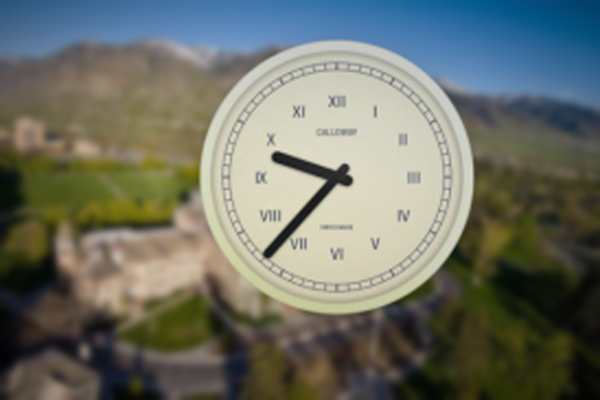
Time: {"hour": 9, "minute": 37}
